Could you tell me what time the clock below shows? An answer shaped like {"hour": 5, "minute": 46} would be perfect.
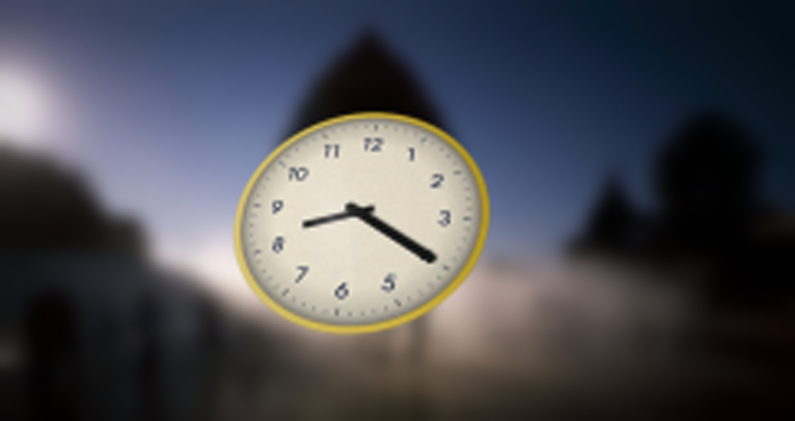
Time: {"hour": 8, "minute": 20}
